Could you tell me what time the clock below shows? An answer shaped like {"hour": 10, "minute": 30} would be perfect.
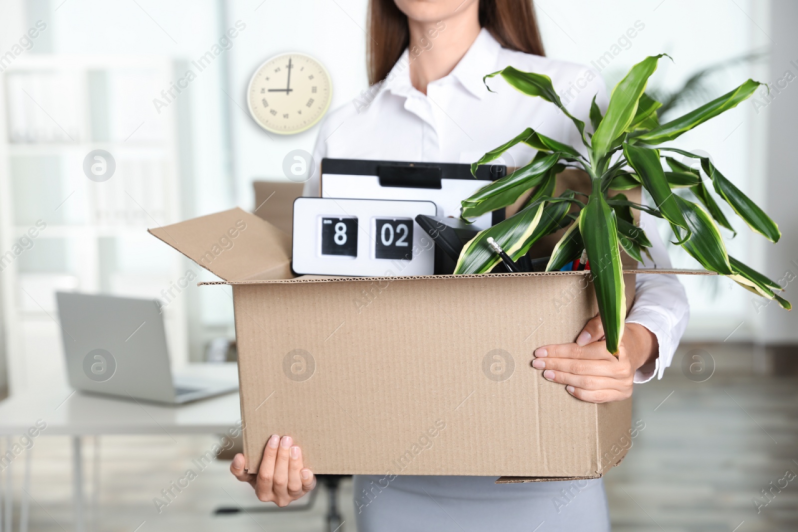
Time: {"hour": 9, "minute": 0}
